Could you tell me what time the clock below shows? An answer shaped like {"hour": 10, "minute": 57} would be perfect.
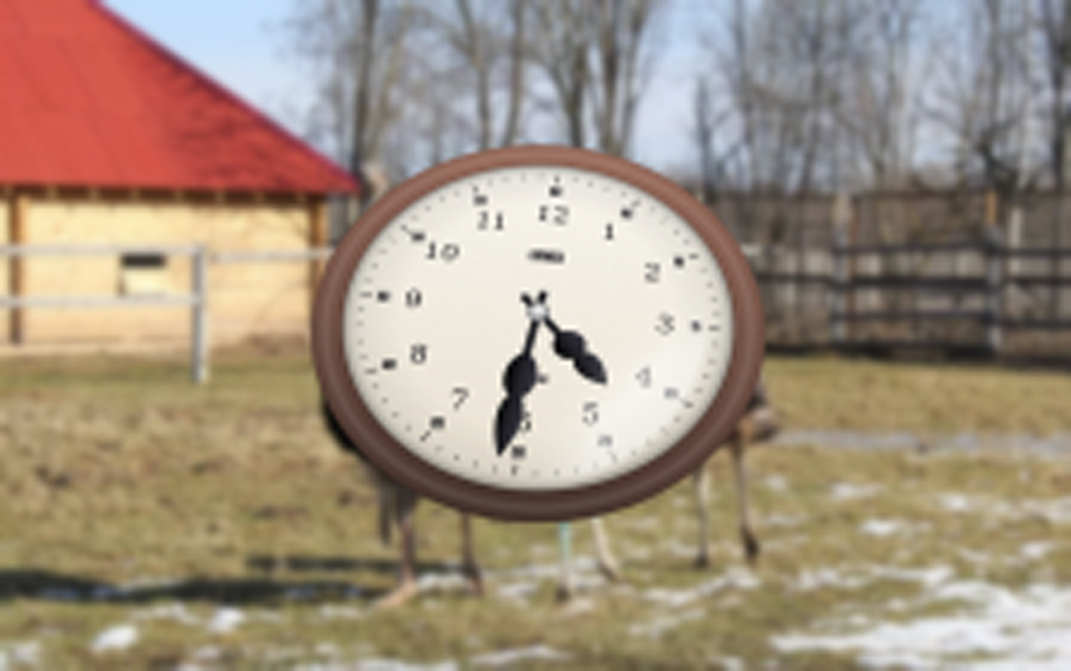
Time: {"hour": 4, "minute": 31}
